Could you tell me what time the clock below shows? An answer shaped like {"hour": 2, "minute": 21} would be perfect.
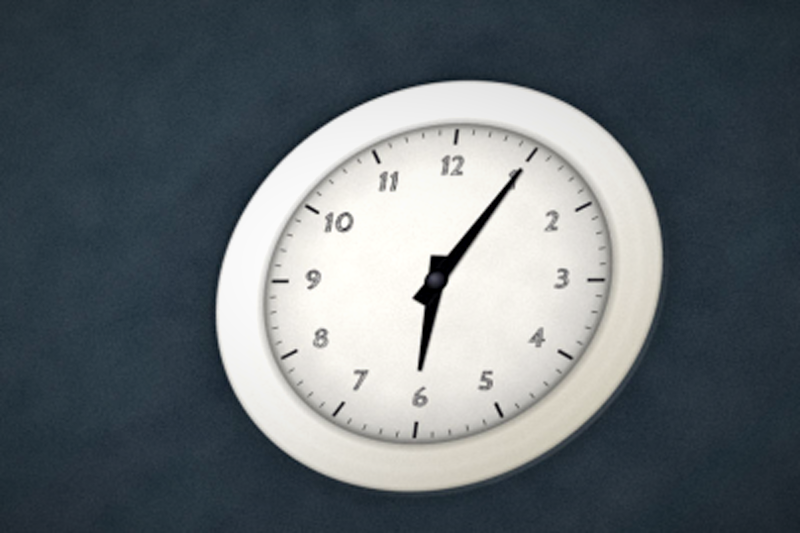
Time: {"hour": 6, "minute": 5}
